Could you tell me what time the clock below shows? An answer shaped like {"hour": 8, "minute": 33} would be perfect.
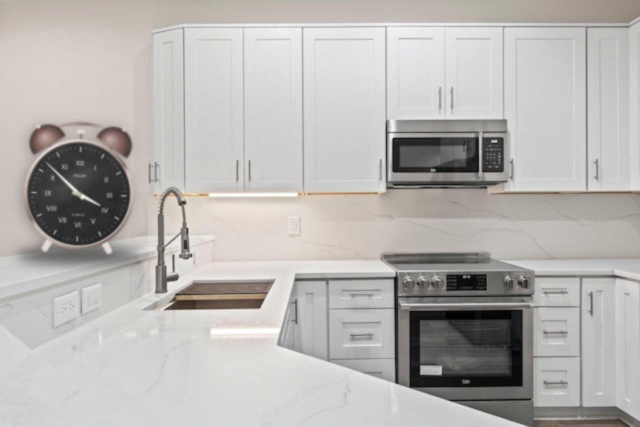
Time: {"hour": 3, "minute": 52}
